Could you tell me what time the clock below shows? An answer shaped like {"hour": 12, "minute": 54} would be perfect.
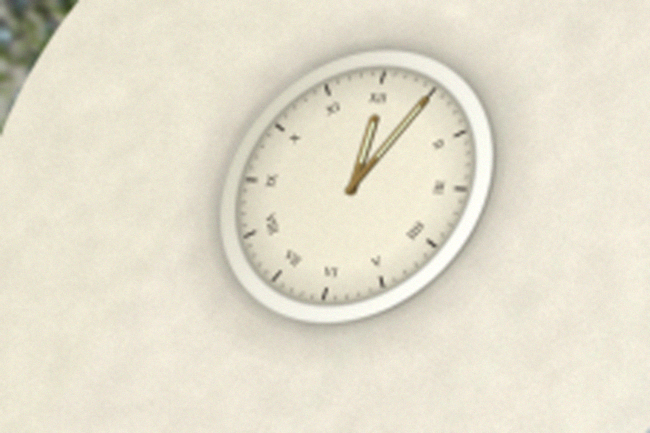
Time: {"hour": 12, "minute": 5}
